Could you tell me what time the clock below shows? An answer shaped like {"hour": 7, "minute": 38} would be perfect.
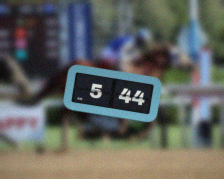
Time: {"hour": 5, "minute": 44}
